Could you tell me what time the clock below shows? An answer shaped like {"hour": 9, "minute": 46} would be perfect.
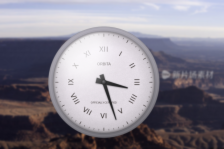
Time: {"hour": 3, "minute": 27}
